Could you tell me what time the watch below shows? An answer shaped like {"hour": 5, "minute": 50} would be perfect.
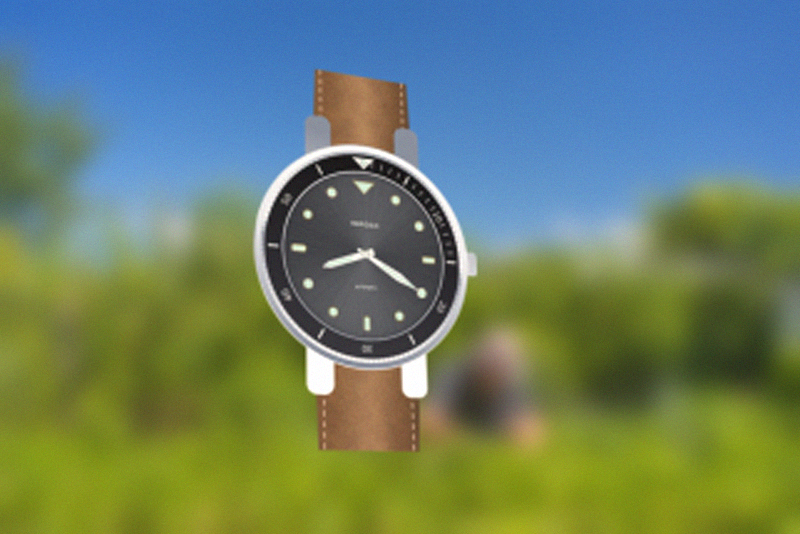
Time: {"hour": 8, "minute": 20}
